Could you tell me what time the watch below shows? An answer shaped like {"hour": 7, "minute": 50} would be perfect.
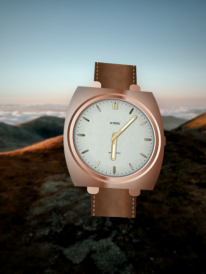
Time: {"hour": 6, "minute": 7}
